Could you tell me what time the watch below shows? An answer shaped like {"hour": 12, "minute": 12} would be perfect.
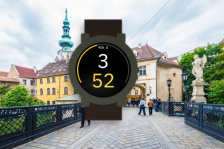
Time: {"hour": 3, "minute": 52}
